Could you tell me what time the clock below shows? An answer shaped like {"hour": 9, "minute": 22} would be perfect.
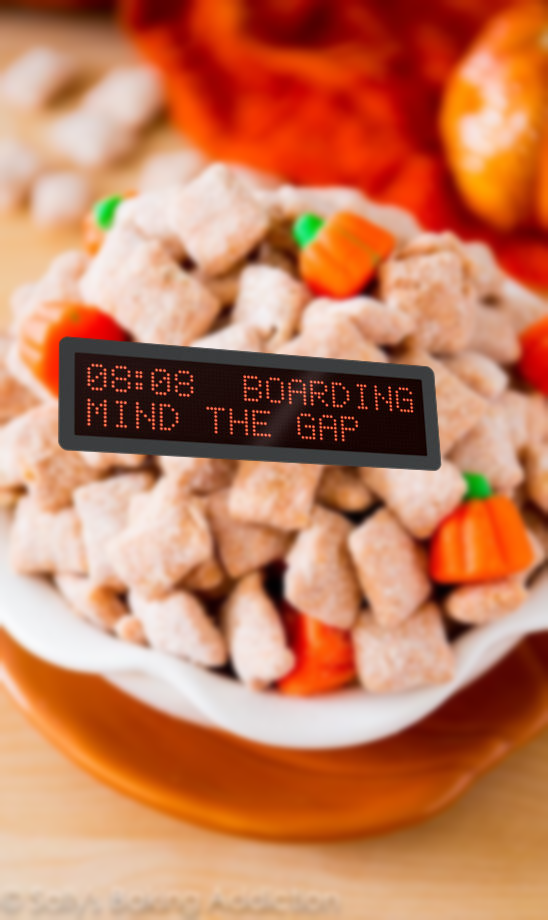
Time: {"hour": 8, "minute": 8}
